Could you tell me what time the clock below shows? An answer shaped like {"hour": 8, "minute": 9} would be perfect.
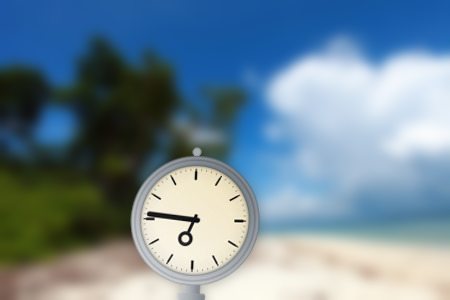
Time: {"hour": 6, "minute": 46}
